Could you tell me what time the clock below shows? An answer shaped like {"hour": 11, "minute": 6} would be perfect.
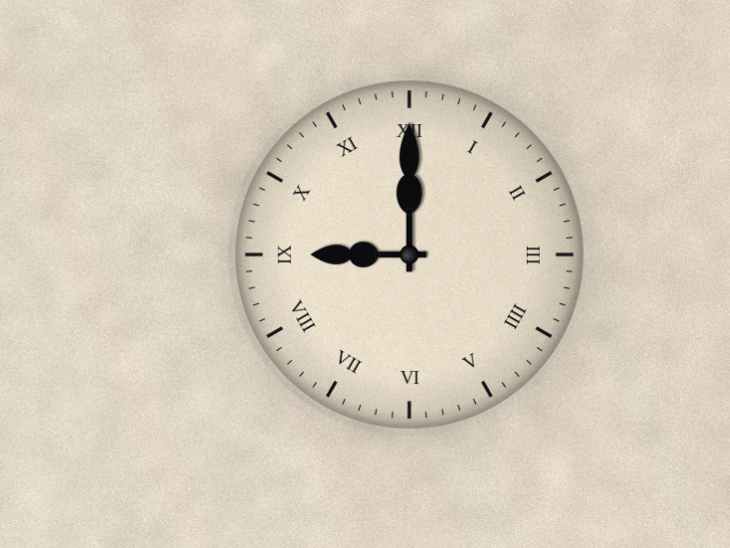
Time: {"hour": 9, "minute": 0}
